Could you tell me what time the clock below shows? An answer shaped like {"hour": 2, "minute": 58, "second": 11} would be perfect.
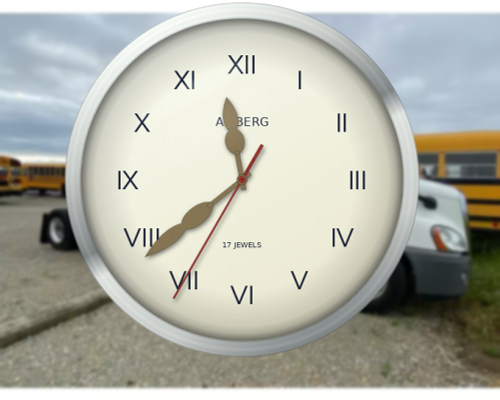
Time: {"hour": 11, "minute": 38, "second": 35}
